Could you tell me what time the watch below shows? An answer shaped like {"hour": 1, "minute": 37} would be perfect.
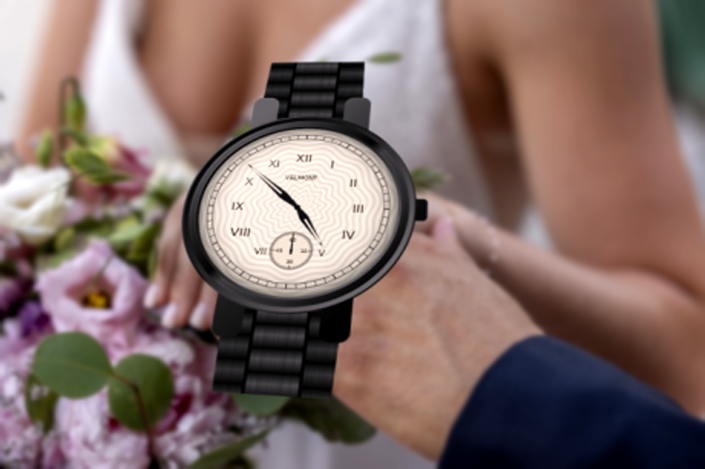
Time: {"hour": 4, "minute": 52}
